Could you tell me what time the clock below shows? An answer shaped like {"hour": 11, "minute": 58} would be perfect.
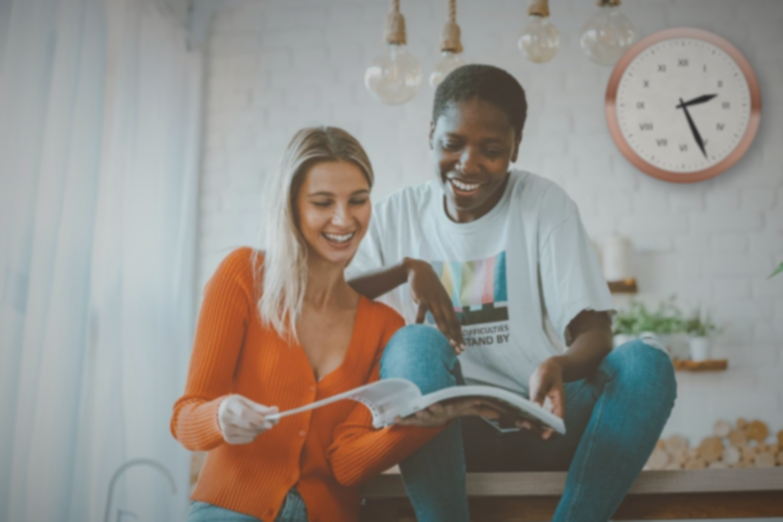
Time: {"hour": 2, "minute": 26}
